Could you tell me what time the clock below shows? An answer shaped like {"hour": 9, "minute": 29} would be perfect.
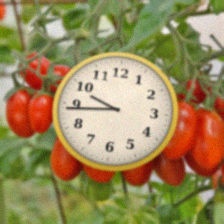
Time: {"hour": 9, "minute": 44}
